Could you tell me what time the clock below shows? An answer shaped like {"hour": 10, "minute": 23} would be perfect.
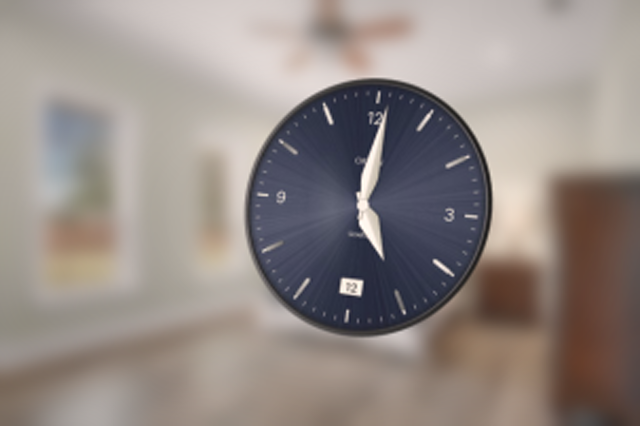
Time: {"hour": 5, "minute": 1}
